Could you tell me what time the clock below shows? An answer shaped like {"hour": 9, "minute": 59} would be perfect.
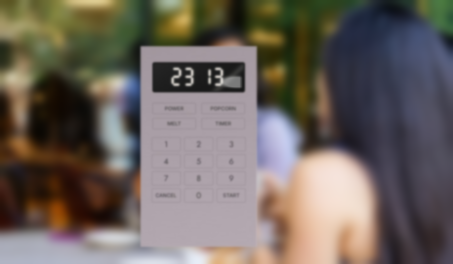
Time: {"hour": 23, "minute": 13}
